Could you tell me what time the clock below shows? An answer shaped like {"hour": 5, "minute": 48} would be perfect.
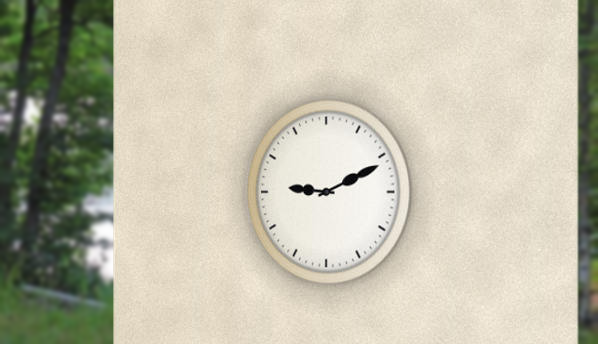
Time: {"hour": 9, "minute": 11}
